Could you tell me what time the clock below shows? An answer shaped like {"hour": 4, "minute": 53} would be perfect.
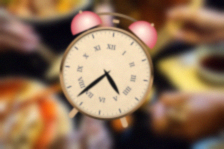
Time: {"hour": 4, "minute": 37}
